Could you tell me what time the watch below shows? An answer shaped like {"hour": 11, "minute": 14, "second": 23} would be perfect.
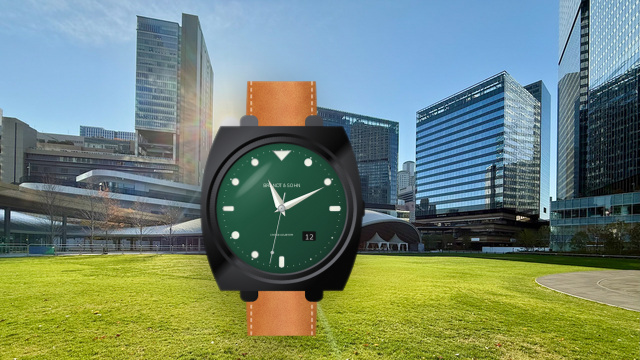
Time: {"hour": 11, "minute": 10, "second": 32}
